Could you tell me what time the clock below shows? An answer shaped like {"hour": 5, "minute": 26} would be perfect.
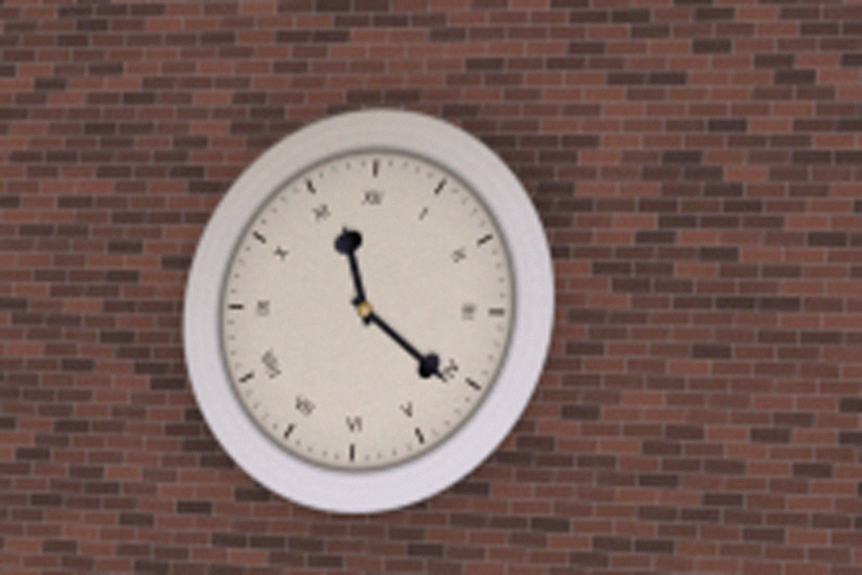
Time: {"hour": 11, "minute": 21}
